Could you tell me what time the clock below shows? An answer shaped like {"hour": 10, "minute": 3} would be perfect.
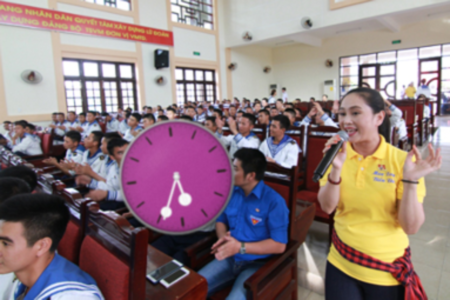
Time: {"hour": 5, "minute": 34}
